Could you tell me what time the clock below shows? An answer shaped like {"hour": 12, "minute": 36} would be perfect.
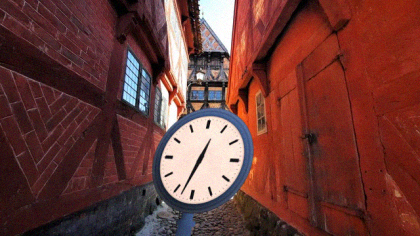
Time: {"hour": 12, "minute": 33}
